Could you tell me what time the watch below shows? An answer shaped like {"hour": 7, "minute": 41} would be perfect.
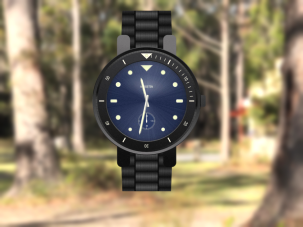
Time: {"hour": 11, "minute": 32}
